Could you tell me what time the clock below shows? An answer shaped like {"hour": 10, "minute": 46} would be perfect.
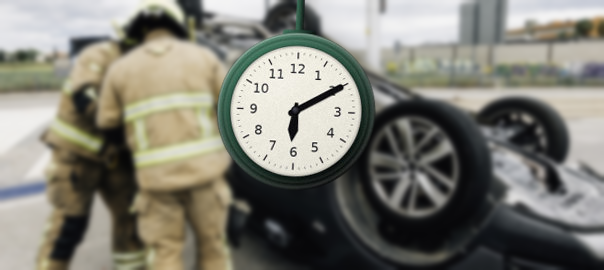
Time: {"hour": 6, "minute": 10}
